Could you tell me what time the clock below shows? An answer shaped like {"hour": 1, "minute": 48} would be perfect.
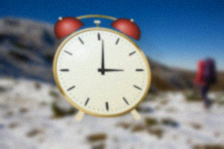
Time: {"hour": 3, "minute": 1}
